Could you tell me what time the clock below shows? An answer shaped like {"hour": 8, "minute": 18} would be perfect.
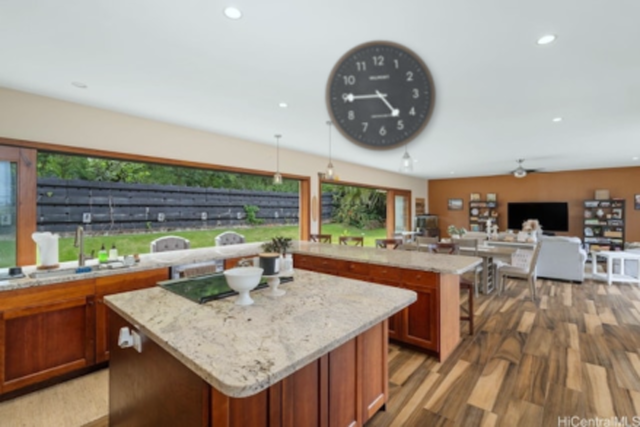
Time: {"hour": 4, "minute": 45}
